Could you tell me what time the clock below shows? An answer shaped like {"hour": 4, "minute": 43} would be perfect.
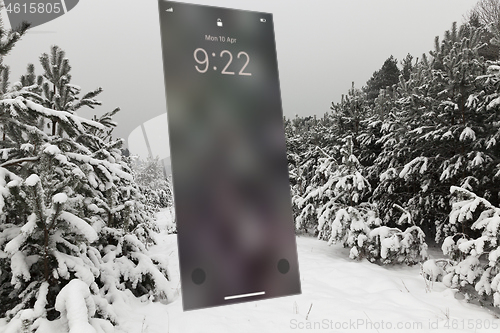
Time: {"hour": 9, "minute": 22}
